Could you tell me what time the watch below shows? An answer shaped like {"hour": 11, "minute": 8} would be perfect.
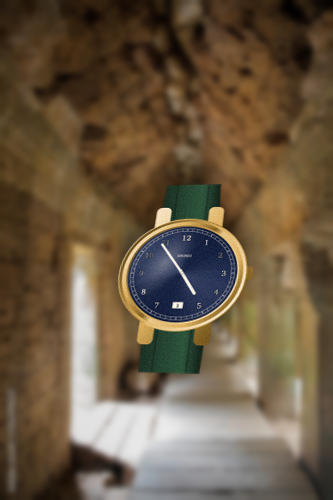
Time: {"hour": 4, "minute": 54}
